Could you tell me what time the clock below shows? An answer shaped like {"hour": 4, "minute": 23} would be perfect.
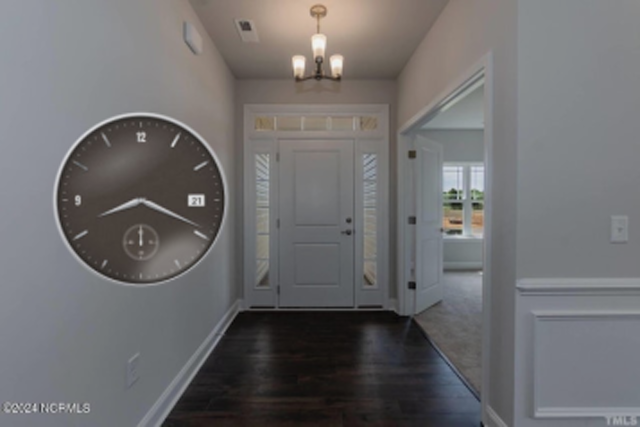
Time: {"hour": 8, "minute": 19}
